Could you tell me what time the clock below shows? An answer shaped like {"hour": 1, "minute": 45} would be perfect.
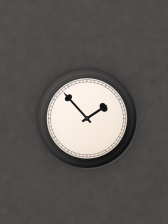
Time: {"hour": 1, "minute": 53}
